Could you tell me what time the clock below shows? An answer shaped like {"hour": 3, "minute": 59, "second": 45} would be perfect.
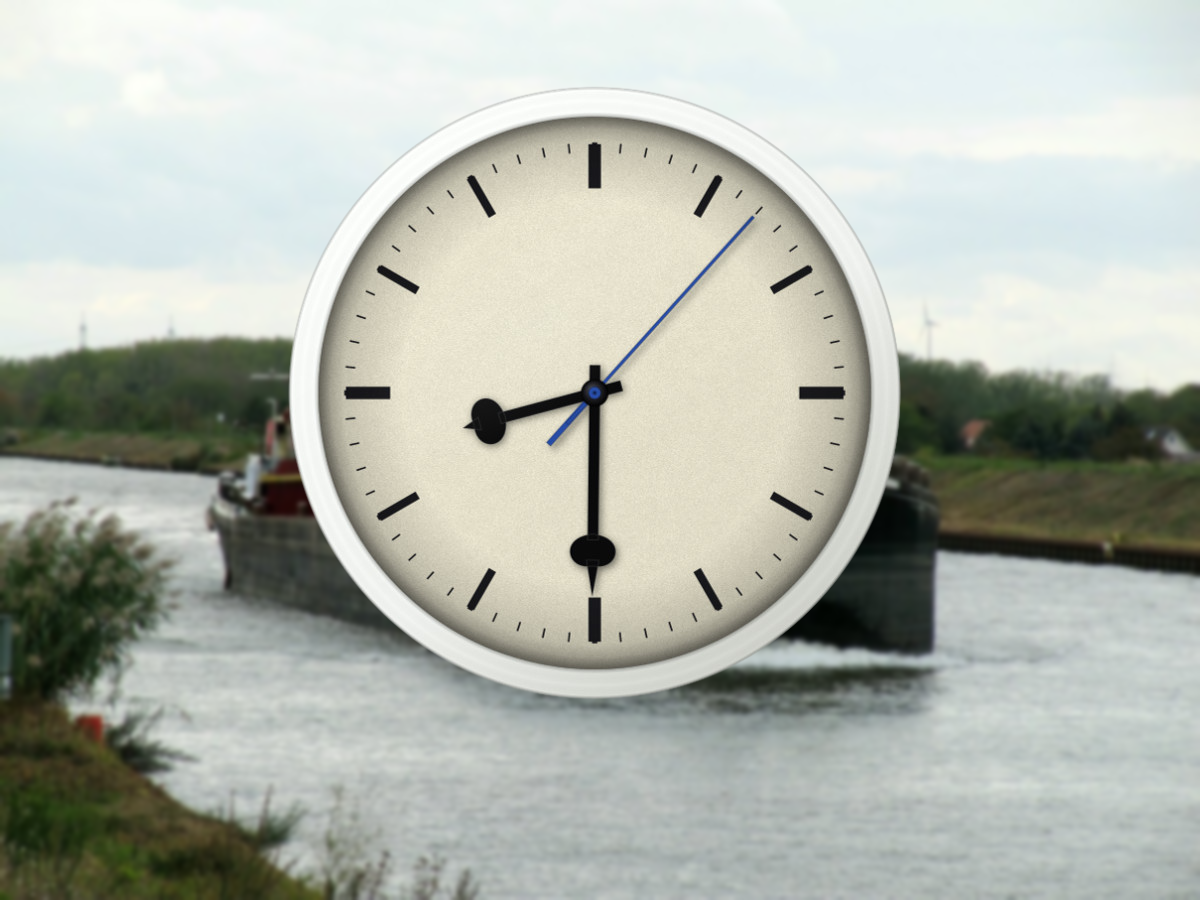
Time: {"hour": 8, "minute": 30, "second": 7}
